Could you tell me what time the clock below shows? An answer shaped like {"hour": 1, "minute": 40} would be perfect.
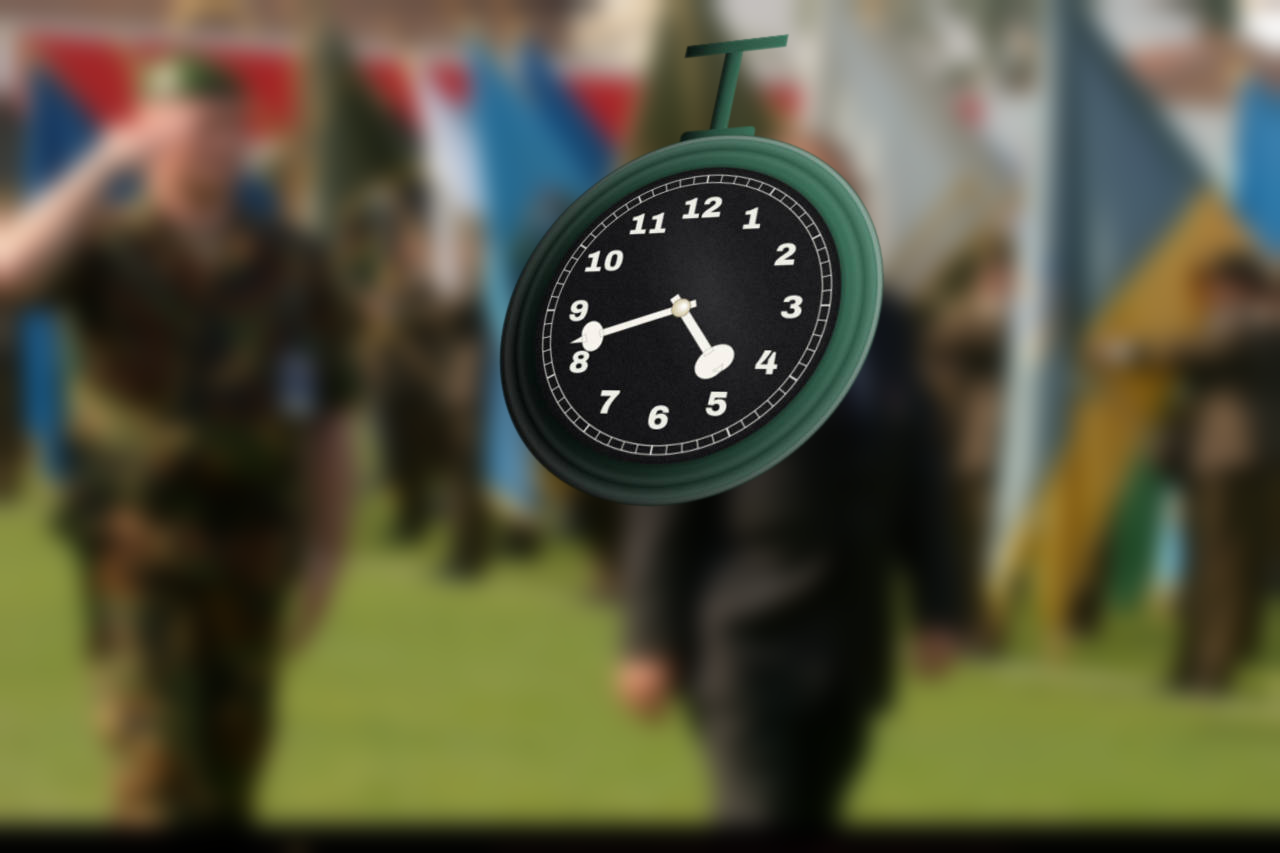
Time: {"hour": 4, "minute": 42}
